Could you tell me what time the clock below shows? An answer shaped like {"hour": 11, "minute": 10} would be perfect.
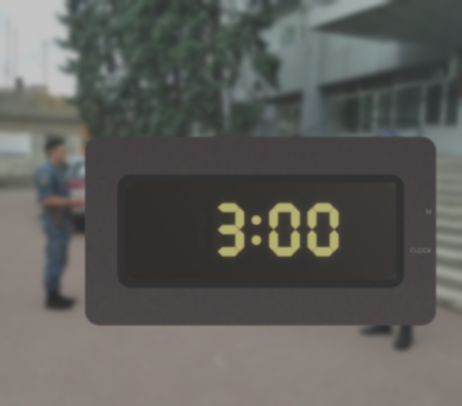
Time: {"hour": 3, "minute": 0}
